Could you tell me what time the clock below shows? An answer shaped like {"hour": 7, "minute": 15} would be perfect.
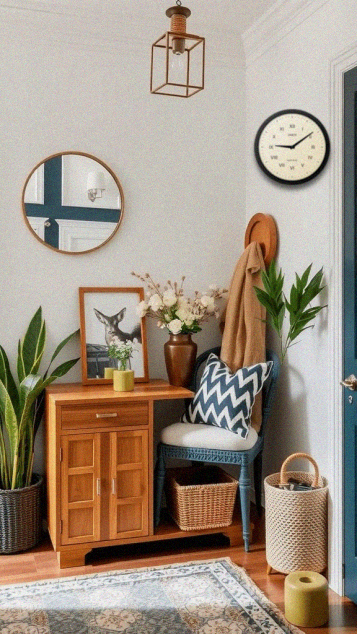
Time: {"hour": 9, "minute": 9}
